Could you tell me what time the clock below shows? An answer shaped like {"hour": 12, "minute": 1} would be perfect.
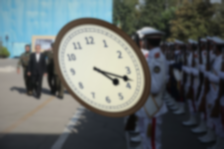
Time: {"hour": 4, "minute": 18}
